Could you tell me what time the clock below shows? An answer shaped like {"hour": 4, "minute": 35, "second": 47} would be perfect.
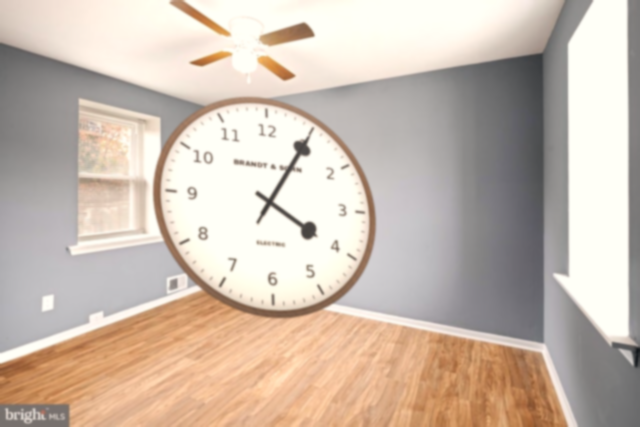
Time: {"hour": 4, "minute": 5, "second": 5}
